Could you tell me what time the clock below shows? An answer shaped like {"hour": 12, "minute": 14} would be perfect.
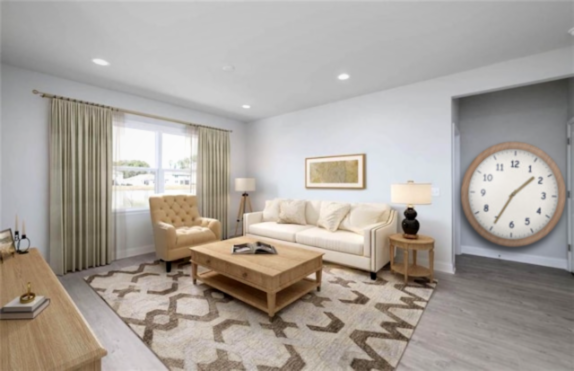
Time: {"hour": 1, "minute": 35}
